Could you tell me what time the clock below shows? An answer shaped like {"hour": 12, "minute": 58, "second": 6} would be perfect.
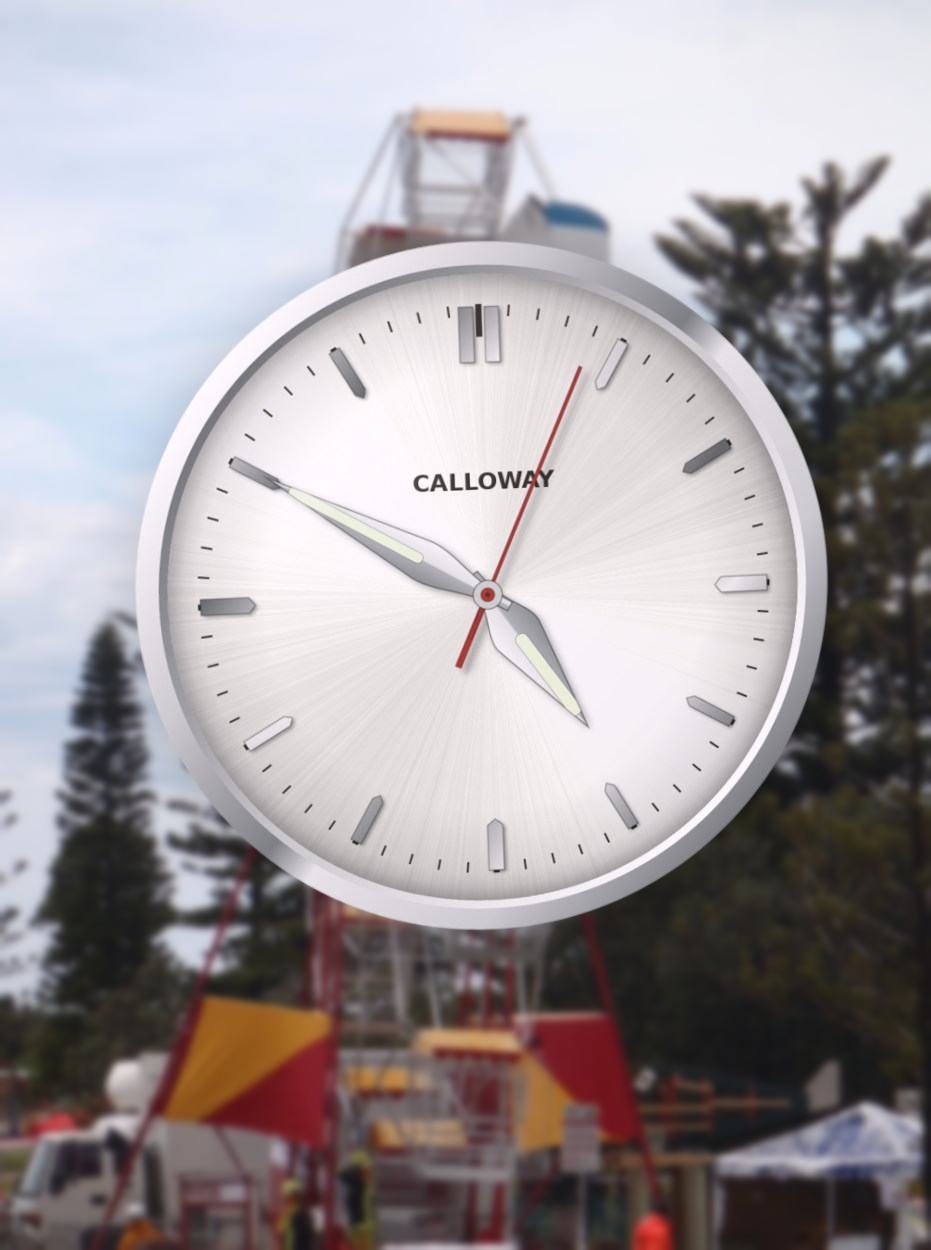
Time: {"hour": 4, "minute": 50, "second": 4}
